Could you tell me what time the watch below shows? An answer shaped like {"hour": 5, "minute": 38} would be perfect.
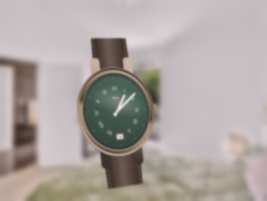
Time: {"hour": 1, "minute": 9}
